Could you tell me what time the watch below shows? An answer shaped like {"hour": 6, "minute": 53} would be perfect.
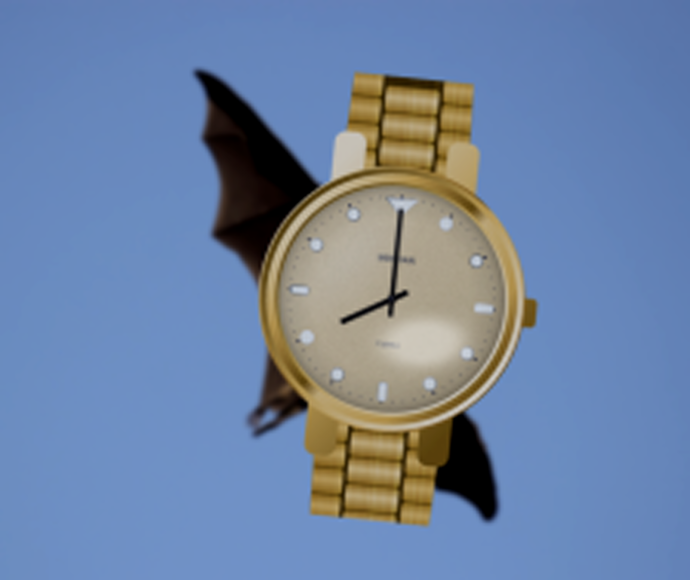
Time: {"hour": 8, "minute": 0}
